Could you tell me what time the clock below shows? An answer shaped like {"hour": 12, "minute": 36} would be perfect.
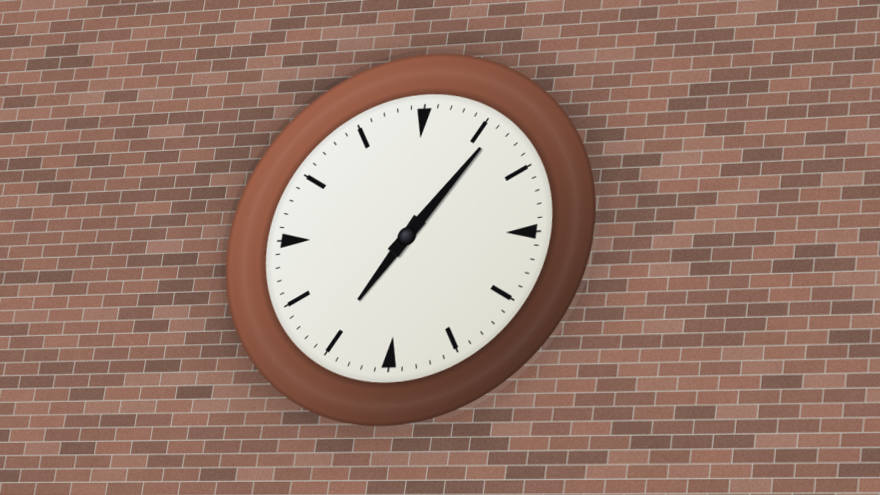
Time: {"hour": 7, "minute": 6}
